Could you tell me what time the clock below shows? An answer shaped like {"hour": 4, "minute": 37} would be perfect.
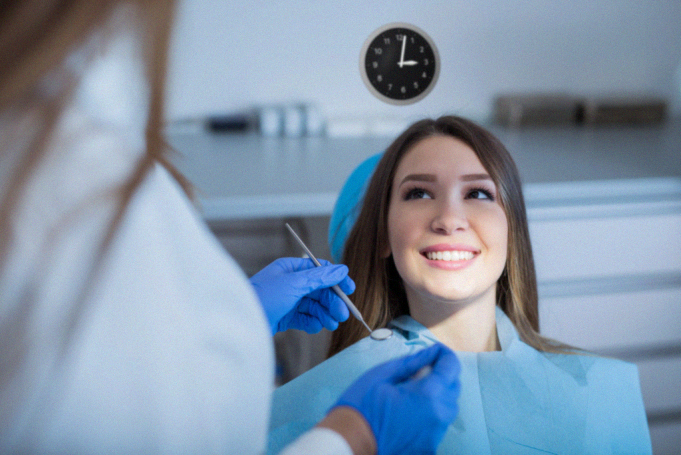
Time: {"hour": 3, "minute": 2}
